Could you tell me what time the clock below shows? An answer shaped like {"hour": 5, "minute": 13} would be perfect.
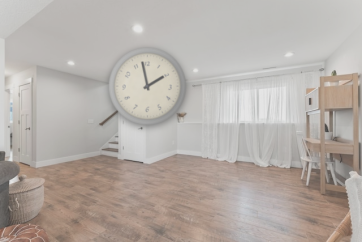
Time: {"hour": 1, "minute": 58}
